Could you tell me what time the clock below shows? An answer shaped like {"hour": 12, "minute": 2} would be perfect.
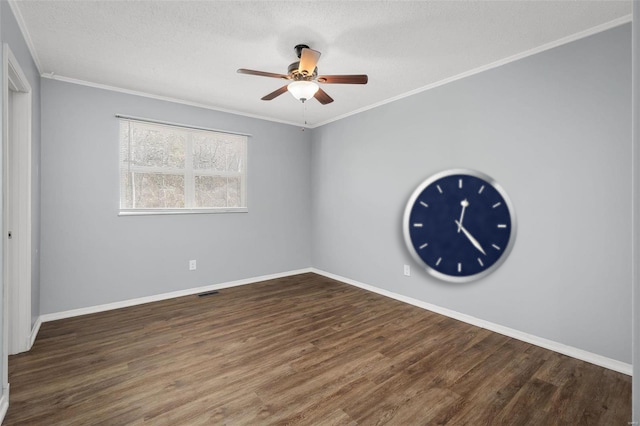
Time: {"hour": 12, "minute": 23}
